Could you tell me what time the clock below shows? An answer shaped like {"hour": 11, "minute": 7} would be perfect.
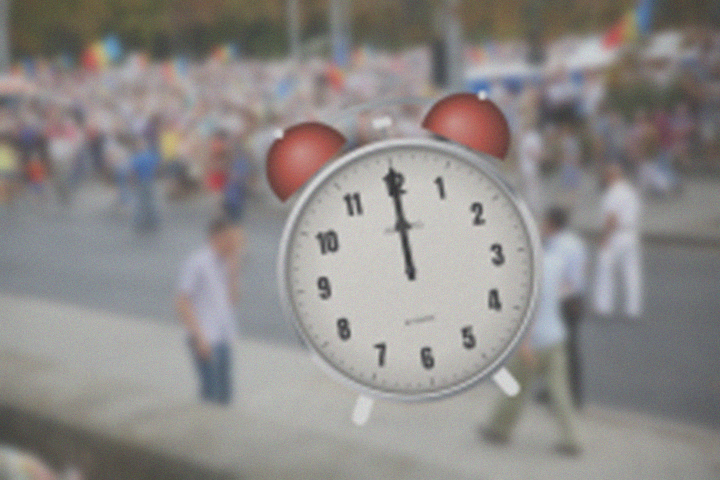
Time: {"hour": 12, "minute": 0}
